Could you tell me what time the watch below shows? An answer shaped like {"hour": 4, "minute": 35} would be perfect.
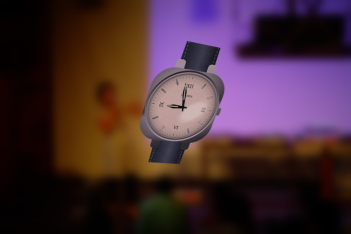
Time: {"hour": 8, "minute": 58}
